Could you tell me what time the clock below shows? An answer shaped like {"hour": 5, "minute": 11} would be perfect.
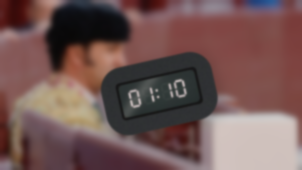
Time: {"hour": 1, "minute": 10}
